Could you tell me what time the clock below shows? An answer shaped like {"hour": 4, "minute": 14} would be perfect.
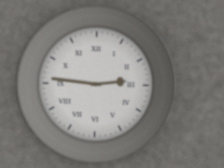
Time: {"hour": 2, "minute": 46}
